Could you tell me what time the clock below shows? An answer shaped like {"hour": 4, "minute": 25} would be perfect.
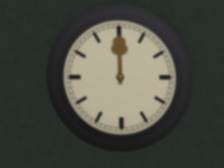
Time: {"hour": 12, "minute": 0}
